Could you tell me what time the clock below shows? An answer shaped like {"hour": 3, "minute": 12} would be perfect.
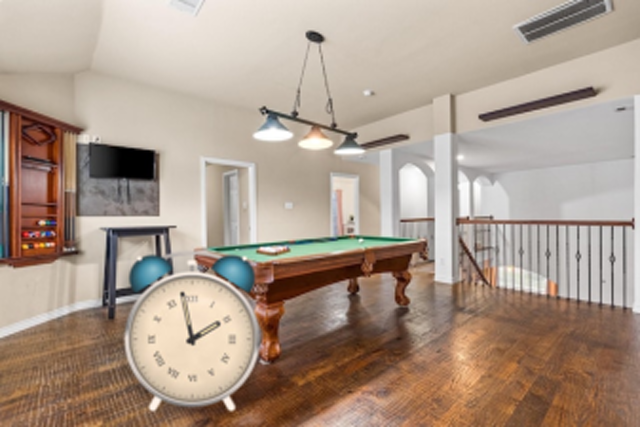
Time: {"hour": 1, "minute": 58}
